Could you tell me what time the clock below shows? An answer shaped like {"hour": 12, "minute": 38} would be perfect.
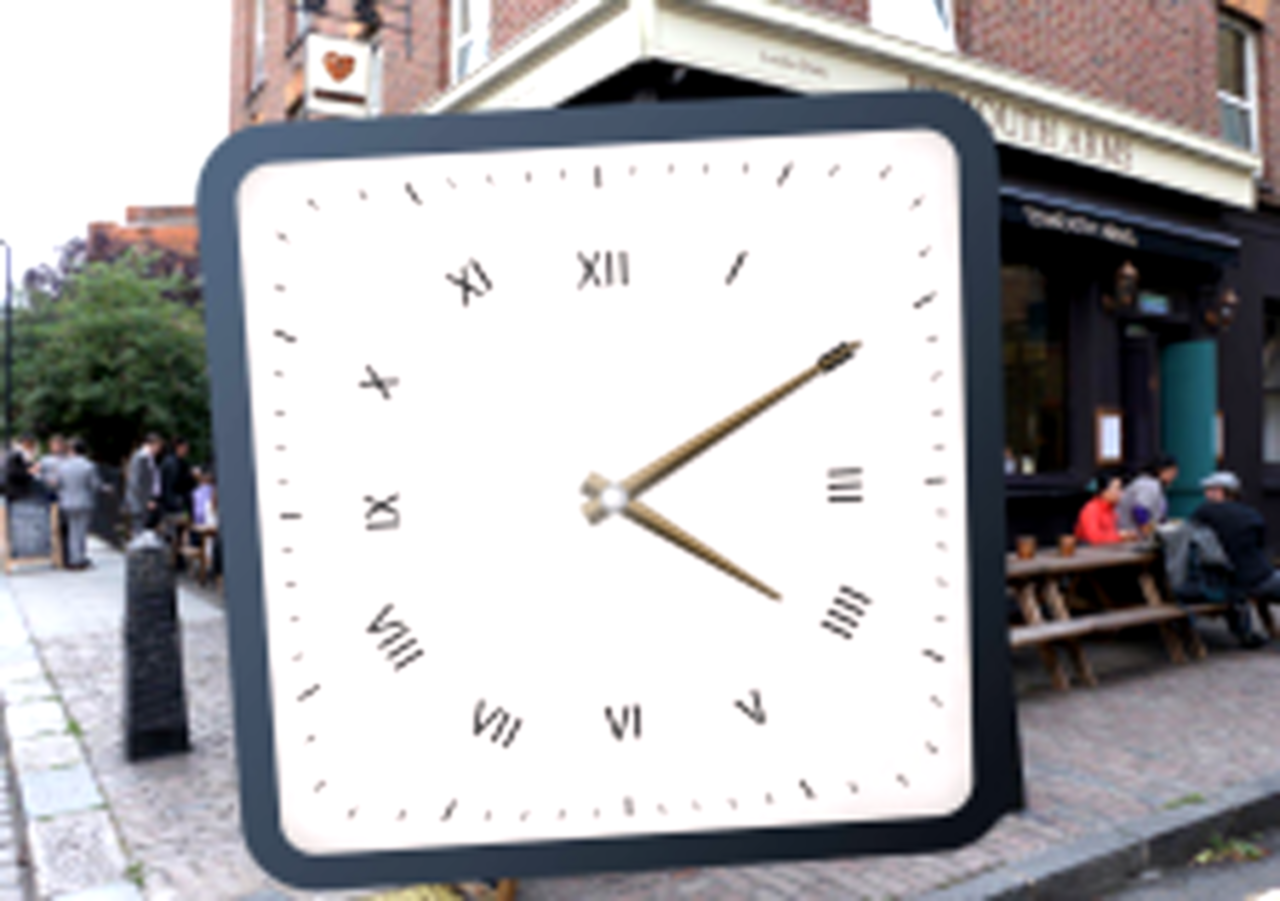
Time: {"hour": 4, "minute": 10}
